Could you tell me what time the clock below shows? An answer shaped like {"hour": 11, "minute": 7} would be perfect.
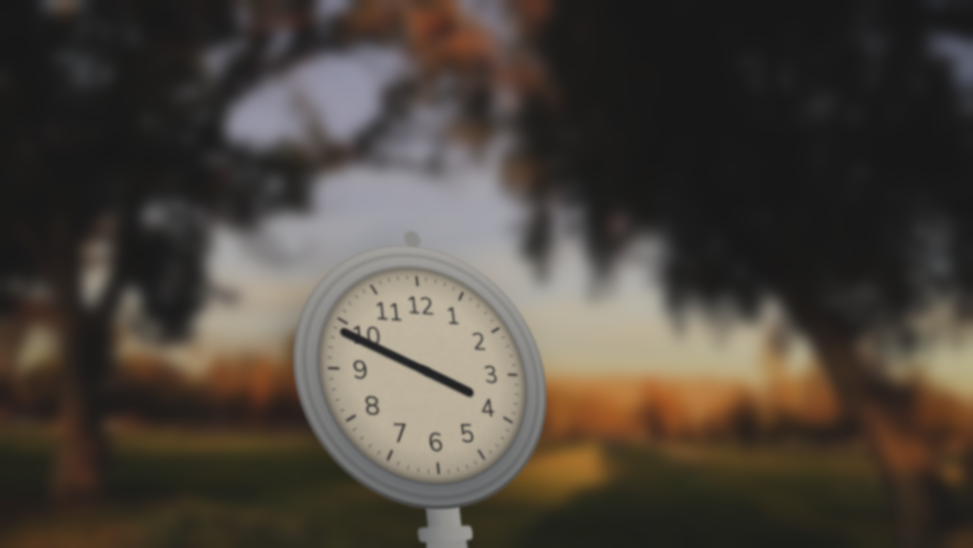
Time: {"hour": 3, "minute": 49}
